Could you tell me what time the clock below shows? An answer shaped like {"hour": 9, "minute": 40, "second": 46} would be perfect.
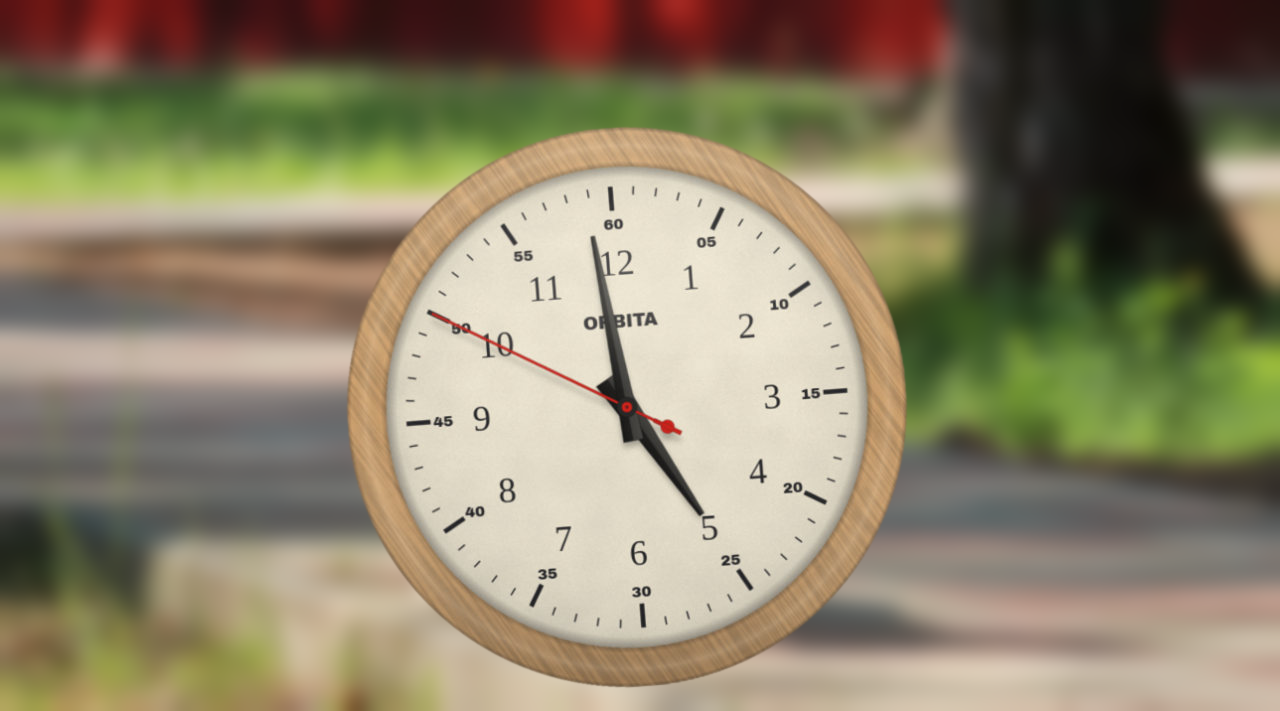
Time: {"hour": 4, "minute": 58, "second": 50}
